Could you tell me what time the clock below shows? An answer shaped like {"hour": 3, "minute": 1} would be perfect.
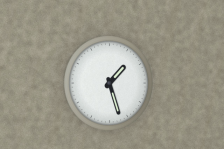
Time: {"hour": 1, "minute": 27}
